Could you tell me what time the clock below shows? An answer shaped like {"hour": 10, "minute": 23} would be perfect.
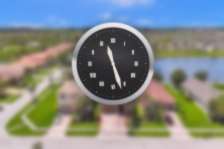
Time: {"hour": 11, "minute": 27}
